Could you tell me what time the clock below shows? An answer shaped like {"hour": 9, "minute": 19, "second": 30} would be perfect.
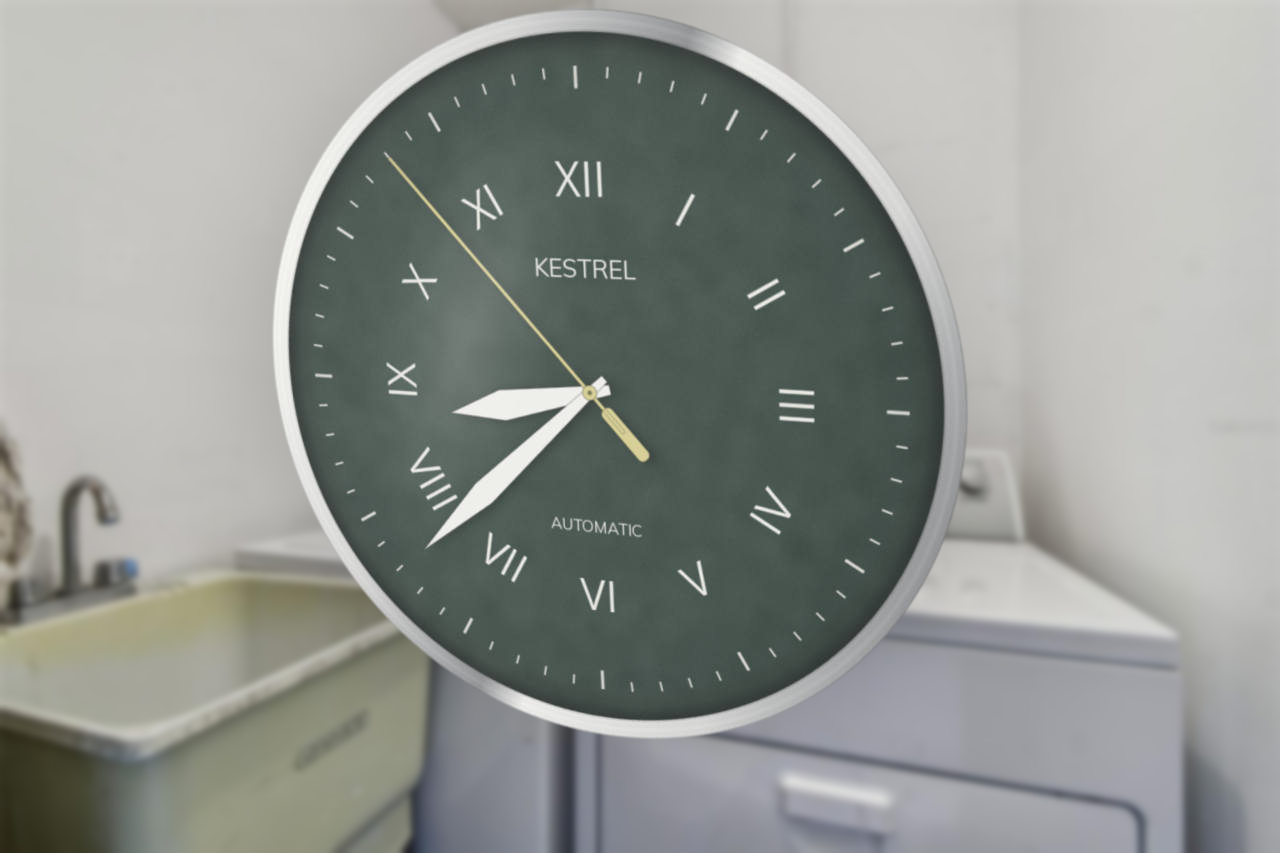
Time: {"hour": 8, "minute": 37, "second": 53}
